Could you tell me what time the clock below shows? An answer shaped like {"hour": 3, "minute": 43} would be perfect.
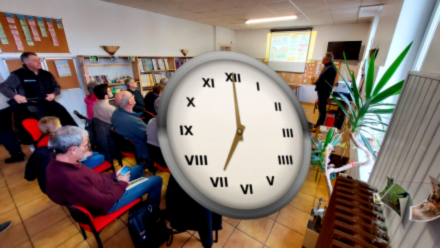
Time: {"hour": 7, "minute": 0}
